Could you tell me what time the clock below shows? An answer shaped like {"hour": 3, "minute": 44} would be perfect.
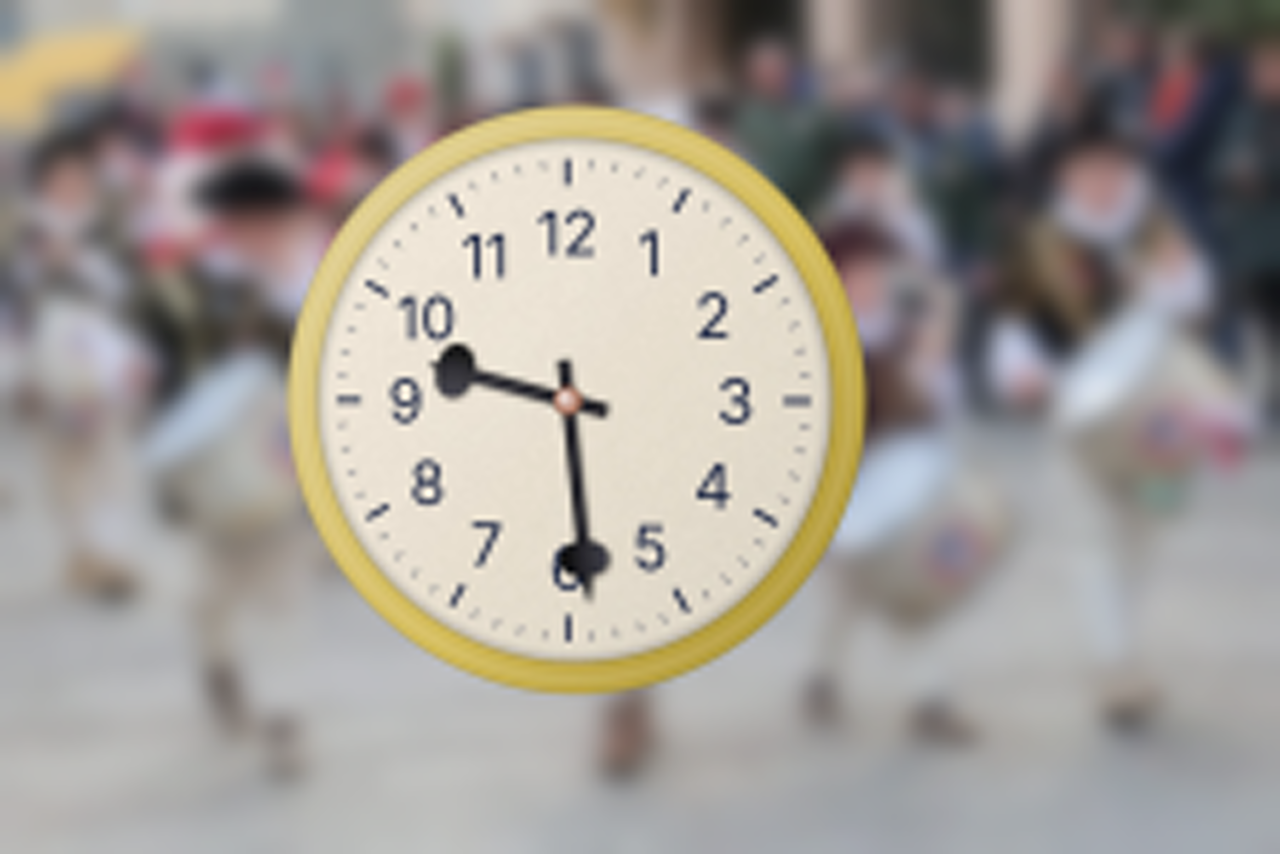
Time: {"hour": 9, "minute": 29}
